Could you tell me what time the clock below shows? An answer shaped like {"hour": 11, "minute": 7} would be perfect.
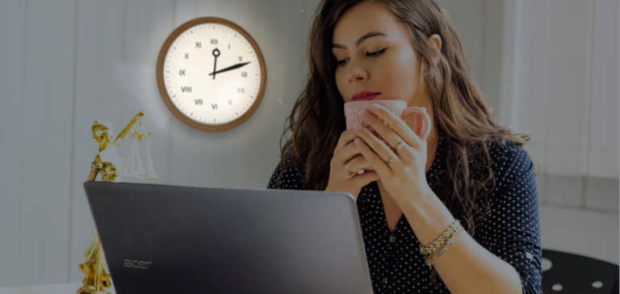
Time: {"hour": 12, "minute": 12}
